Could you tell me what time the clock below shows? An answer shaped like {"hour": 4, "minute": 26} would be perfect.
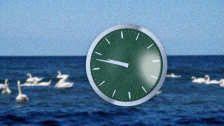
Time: {"hour": 9, "minute": 48}
